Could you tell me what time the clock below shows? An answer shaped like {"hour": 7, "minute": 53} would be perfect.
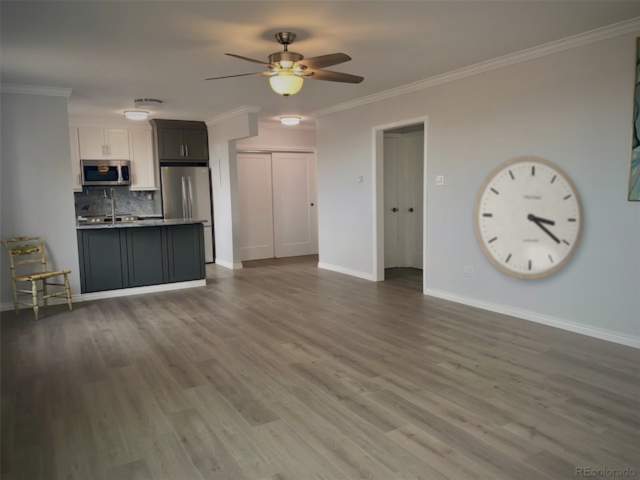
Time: {"hour": 3, "minute": 21}
